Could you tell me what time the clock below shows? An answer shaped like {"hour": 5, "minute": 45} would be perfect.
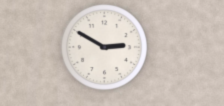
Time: {"hour": 2, "minute": 50}
